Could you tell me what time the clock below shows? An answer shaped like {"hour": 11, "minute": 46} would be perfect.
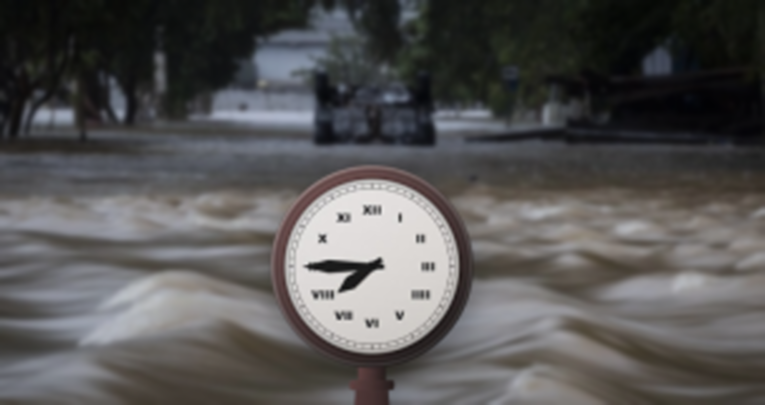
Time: {"hour": 7, "minute": 45}
